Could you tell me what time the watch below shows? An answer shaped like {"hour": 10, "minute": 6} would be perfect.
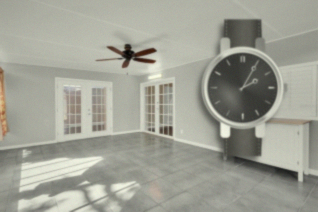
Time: {"hour": 2, "minute": 5}
